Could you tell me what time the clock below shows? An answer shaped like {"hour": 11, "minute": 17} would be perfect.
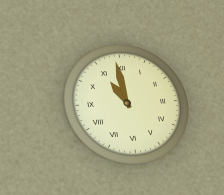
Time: {"hour": 10, "minute": 59}
